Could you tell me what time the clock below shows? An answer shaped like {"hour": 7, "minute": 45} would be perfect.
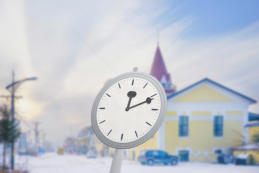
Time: {"hour": 12, "minute": 11}
